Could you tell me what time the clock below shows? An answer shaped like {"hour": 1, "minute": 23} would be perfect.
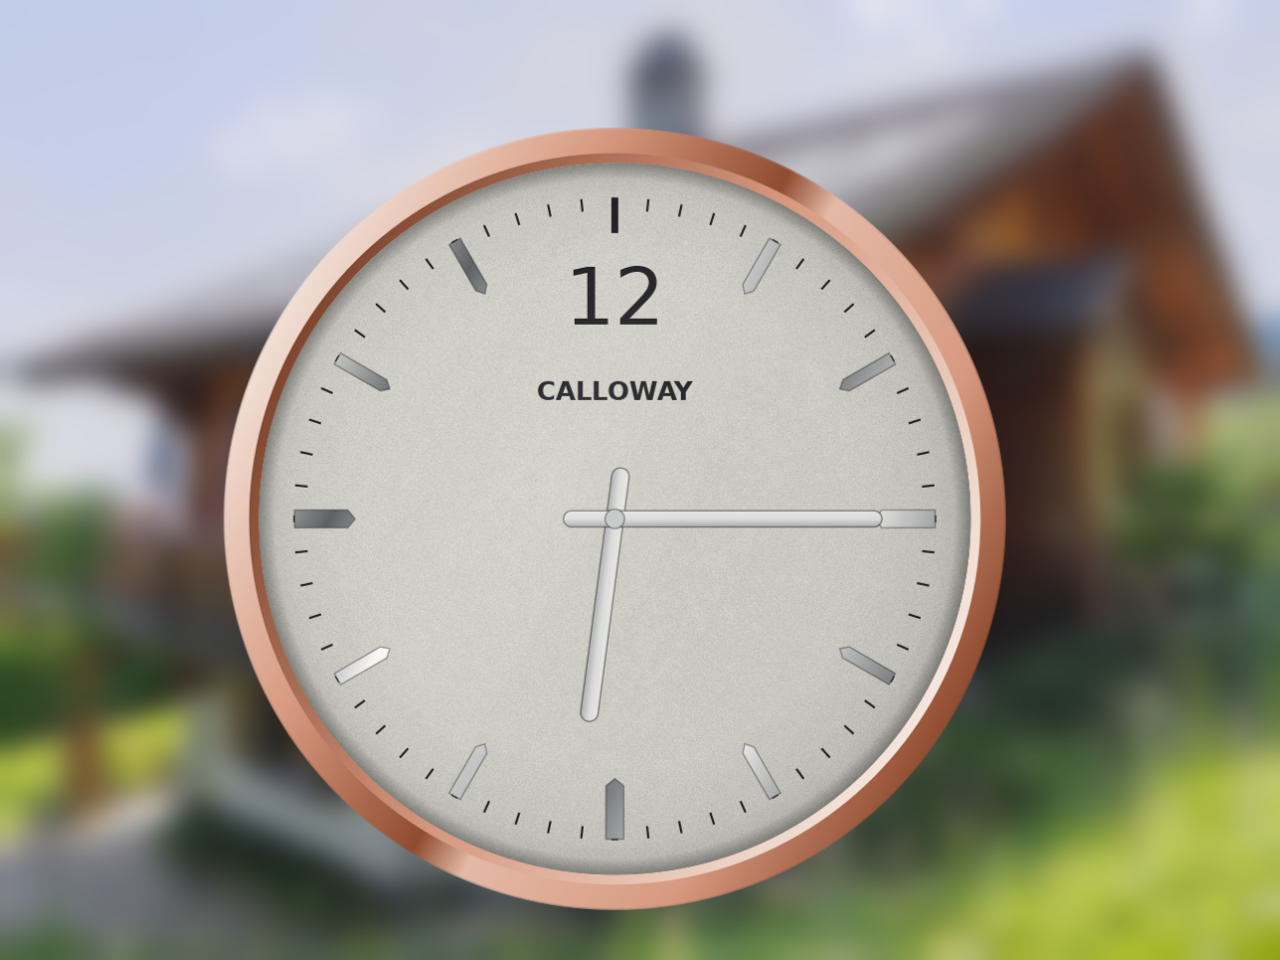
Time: {"hour": 6, "minute": 15}
